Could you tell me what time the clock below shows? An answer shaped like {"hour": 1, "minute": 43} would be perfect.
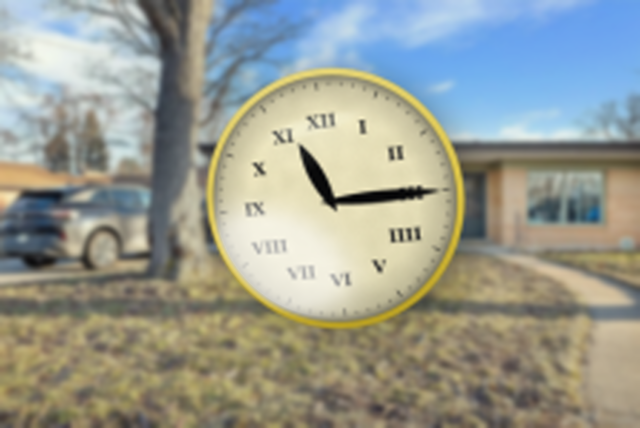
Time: {"hour": 11, "minute": 15}
